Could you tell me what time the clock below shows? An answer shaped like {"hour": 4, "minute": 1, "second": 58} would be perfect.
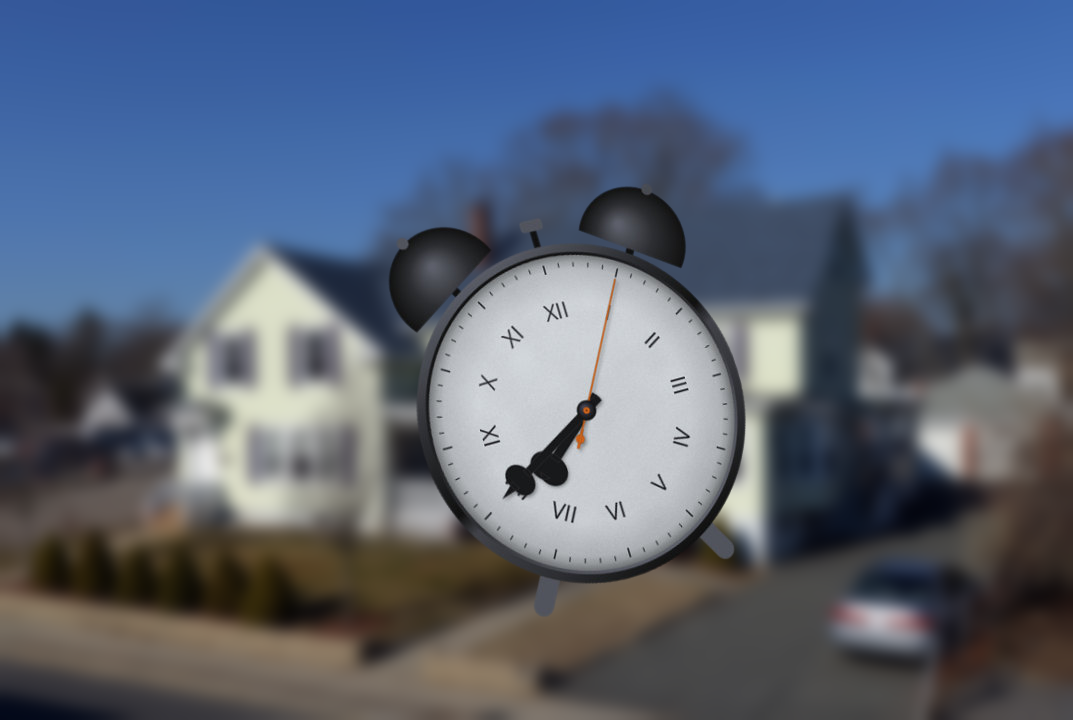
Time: {"hour": 7, "minute": 40, "second": 5}
